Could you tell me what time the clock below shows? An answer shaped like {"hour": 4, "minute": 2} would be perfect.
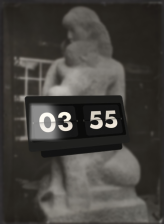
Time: {"hour": 3, "minute": 55}
